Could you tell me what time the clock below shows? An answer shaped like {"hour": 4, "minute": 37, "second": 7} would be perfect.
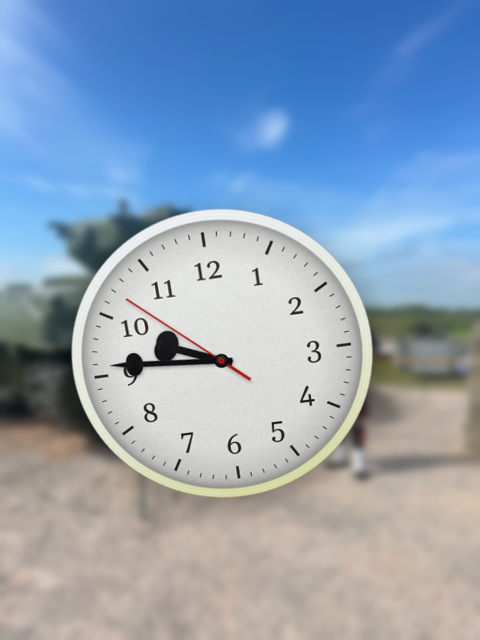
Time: {"hour": 9, "minute": 45, "second": 52}
